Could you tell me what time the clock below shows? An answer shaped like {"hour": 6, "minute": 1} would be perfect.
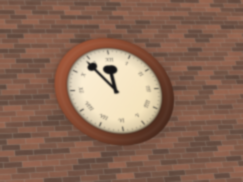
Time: {"hour": 11, "minute": 54}
